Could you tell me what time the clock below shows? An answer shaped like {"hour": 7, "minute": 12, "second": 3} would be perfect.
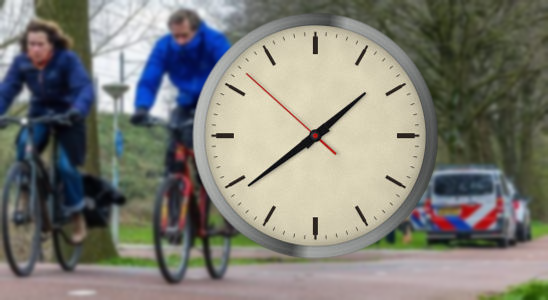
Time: {"hour": 1, "minute": 38, "second": 52}
